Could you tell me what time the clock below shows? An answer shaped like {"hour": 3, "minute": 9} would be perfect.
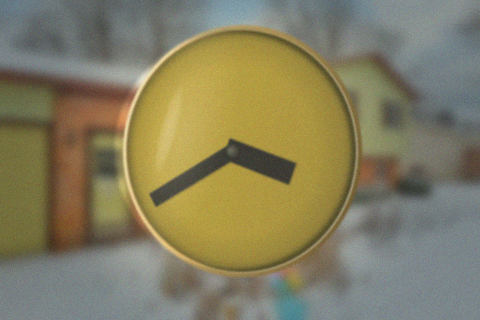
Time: {"hour": 3, "minute": 40}
